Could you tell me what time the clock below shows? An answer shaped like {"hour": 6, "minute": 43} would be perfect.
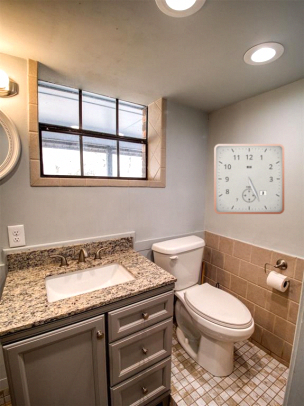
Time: {"hour": 5, "minute": 26}
